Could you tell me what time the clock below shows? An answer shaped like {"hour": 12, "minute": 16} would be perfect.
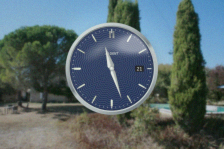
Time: {"hour": 11, "minute": 27}
